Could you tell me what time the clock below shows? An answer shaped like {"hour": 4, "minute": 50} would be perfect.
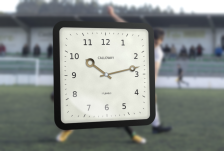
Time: {"hour": 10, "minute": 13}
